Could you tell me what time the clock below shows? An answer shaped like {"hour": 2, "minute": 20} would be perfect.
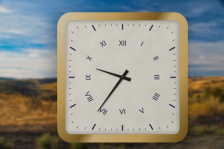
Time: {"hour": 9, "minute": 36}
